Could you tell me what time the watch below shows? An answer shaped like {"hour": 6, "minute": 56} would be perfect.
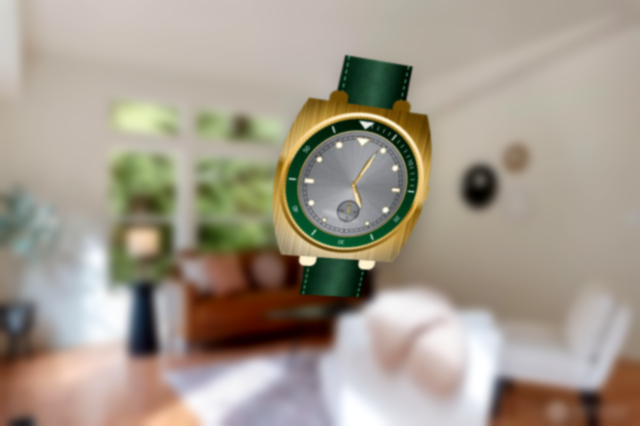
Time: {"hour": 5, "minute": 4}
